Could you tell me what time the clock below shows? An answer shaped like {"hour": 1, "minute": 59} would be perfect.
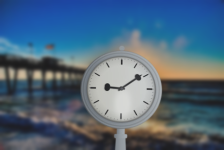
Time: {"hour": 9, "minute": 9}
